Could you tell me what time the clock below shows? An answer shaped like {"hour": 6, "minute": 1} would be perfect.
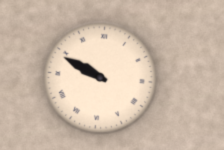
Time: {"hour": 9, "minute": 49}
